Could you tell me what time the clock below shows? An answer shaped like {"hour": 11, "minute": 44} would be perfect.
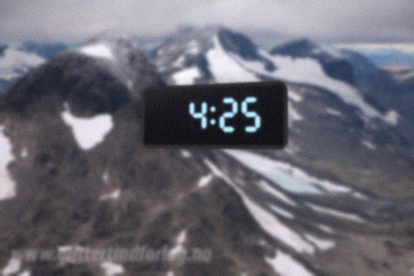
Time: {"hour": 4, "minute": 25}
